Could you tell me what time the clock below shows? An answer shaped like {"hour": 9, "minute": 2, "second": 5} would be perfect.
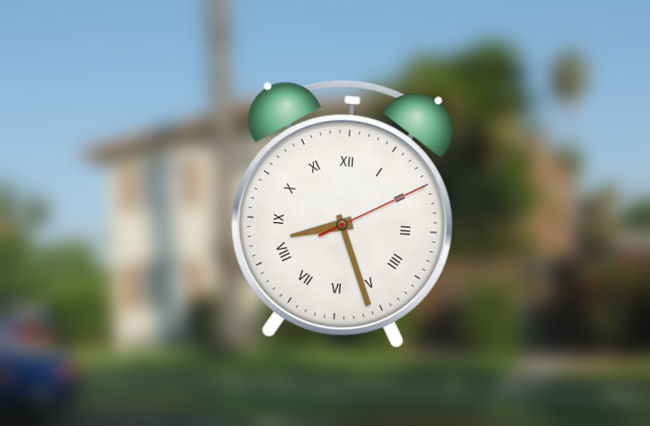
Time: {"hour": 8, "minute": 26, "second": 10}
